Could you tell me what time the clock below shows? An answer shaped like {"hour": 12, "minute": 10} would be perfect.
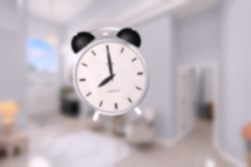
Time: {"hour": 8, "minute": 0}
